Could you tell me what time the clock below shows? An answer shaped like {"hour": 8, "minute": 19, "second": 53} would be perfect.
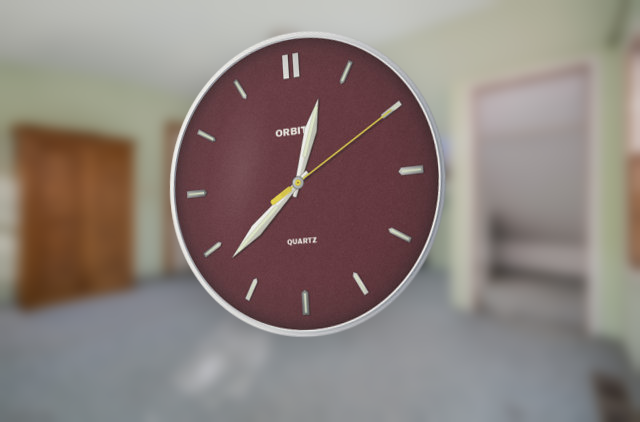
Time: {"hour": 12, "minute": 38, "second": 10}
